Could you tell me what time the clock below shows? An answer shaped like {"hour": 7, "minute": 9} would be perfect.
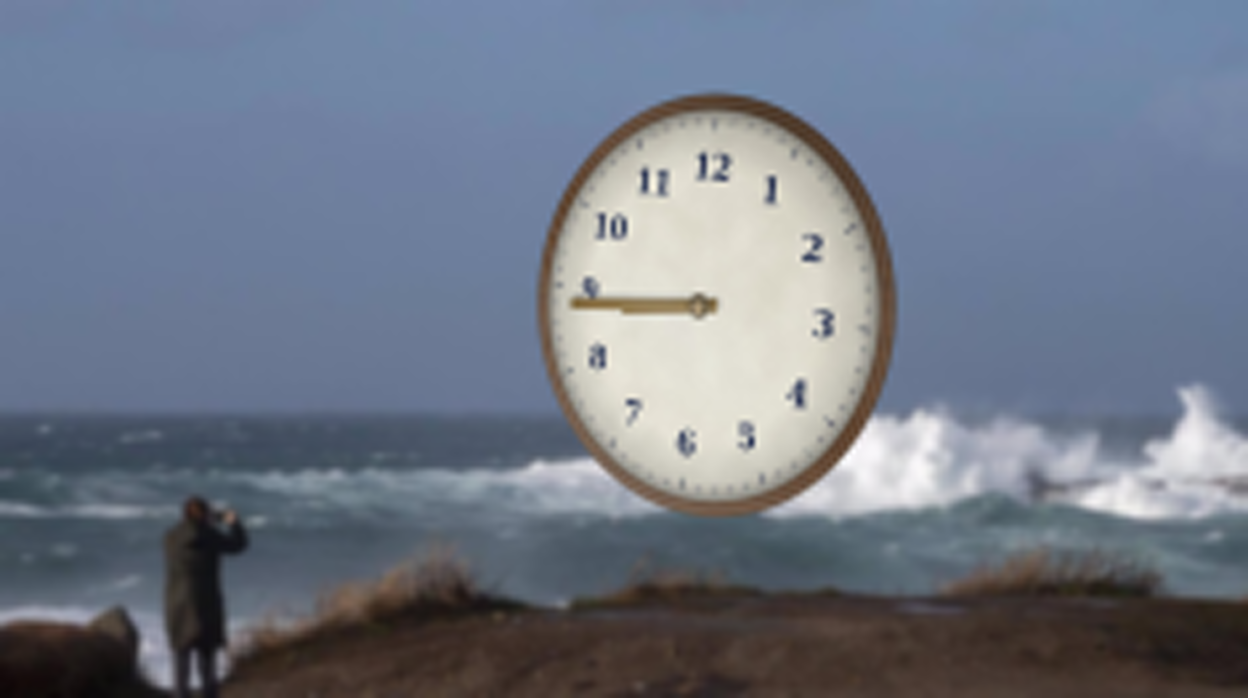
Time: {"hour": 8, "minute": 44}
